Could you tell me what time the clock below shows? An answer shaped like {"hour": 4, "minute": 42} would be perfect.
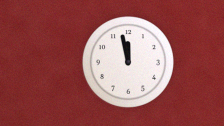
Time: {"hour": 11, "minute": 58}
